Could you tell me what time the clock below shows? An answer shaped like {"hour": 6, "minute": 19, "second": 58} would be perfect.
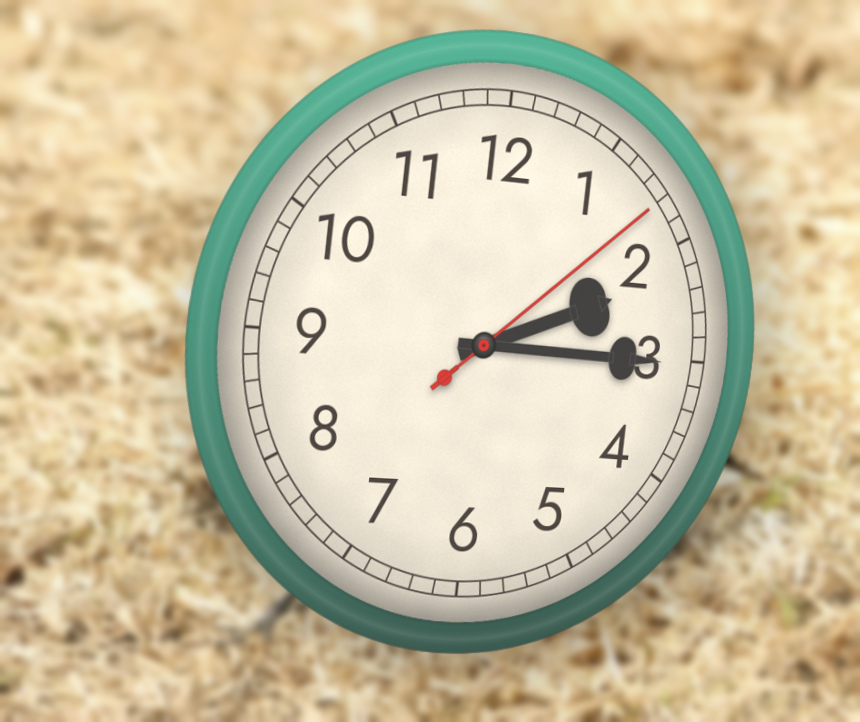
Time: {"hour": 2, "minute": 15, "second": 8}
